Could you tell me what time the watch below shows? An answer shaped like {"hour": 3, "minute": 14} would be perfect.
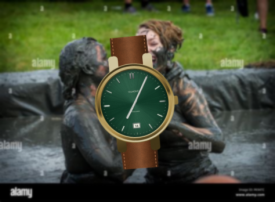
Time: {"hour": 7, "minute": 5}
